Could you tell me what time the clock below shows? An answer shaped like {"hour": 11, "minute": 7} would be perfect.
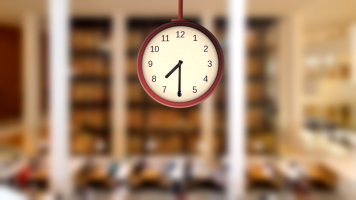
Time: {"hour": 7, "minute": 30}
